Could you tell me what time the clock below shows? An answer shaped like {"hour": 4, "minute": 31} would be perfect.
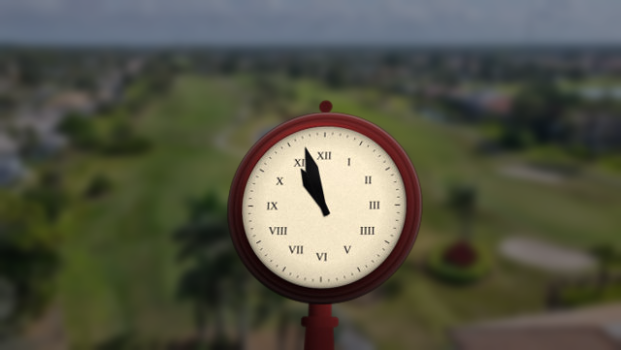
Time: {"hour": 10, "minute": 57}
